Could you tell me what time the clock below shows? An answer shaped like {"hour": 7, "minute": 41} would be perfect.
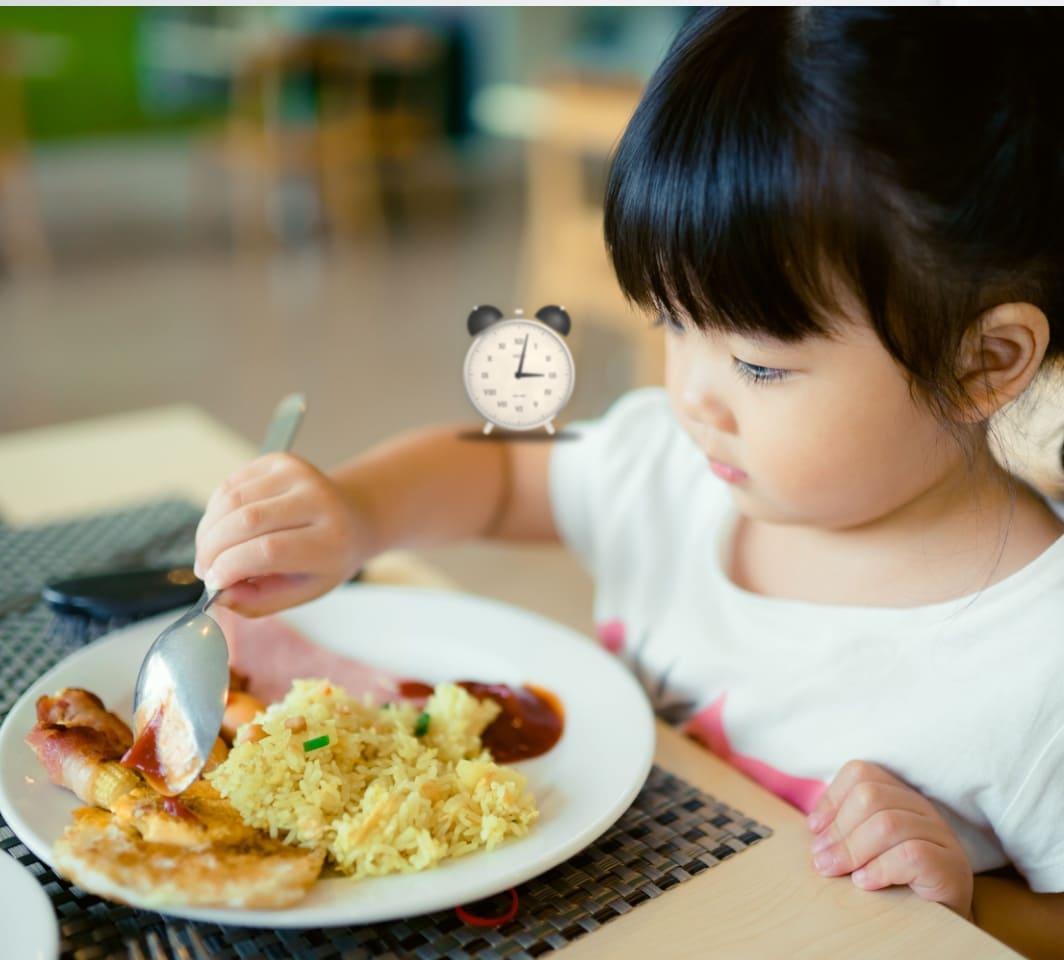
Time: {"hour": 3, "minute": 2}
